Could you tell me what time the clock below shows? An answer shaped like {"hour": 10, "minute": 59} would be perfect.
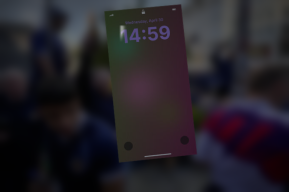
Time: {"hour": 14, "minute": 59}
